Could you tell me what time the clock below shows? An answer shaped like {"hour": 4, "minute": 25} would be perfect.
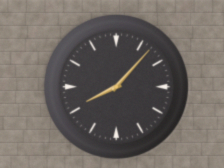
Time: {"hour": 8, "minute": 7}
